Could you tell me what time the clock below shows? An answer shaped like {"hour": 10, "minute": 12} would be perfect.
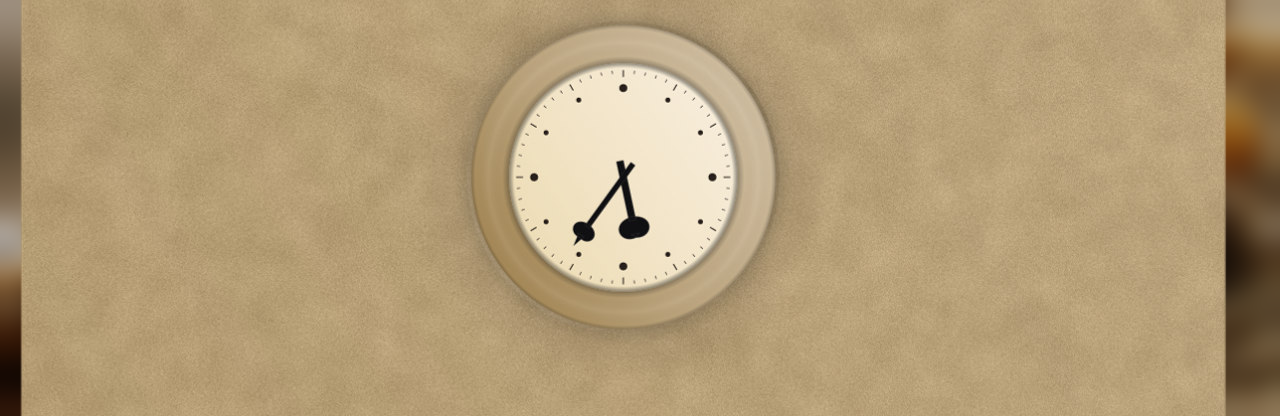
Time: {"hour": 5, "minute": 36}
